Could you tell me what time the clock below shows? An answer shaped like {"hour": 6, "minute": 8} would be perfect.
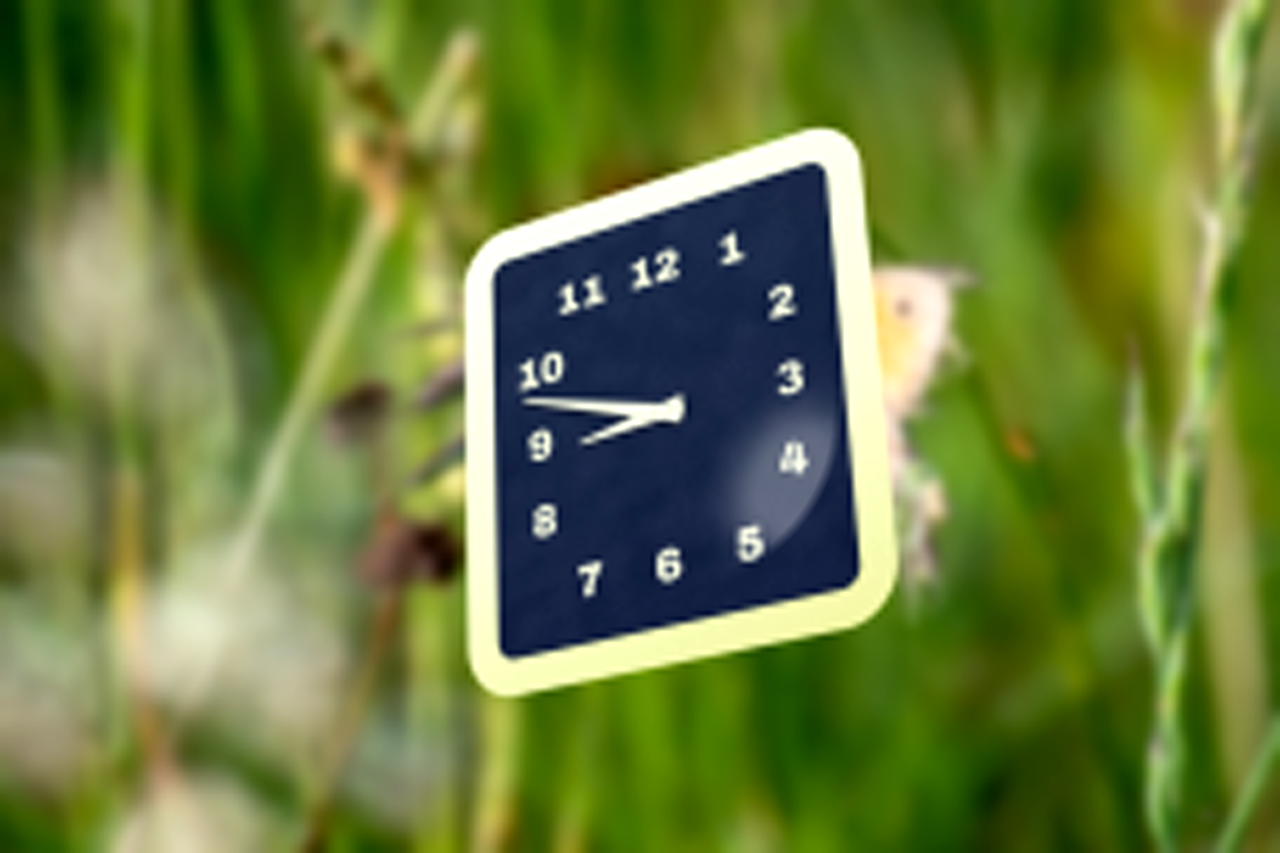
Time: {"hour": 8, "minute": 48}
